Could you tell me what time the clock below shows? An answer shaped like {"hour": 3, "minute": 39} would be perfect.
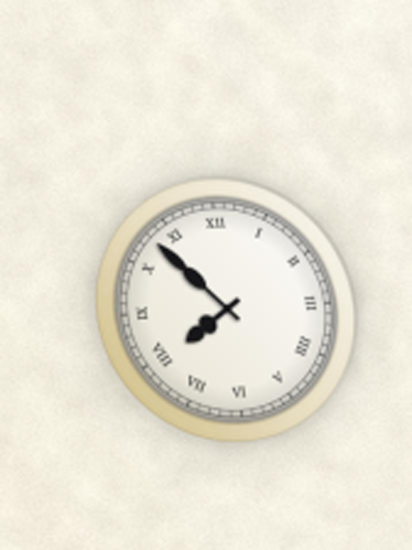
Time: {"hour": 7, "minute": 53}
